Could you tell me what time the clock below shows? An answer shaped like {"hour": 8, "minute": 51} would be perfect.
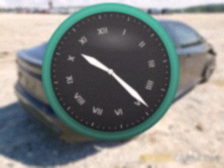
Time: {"hour": 10, "minute": 24}
